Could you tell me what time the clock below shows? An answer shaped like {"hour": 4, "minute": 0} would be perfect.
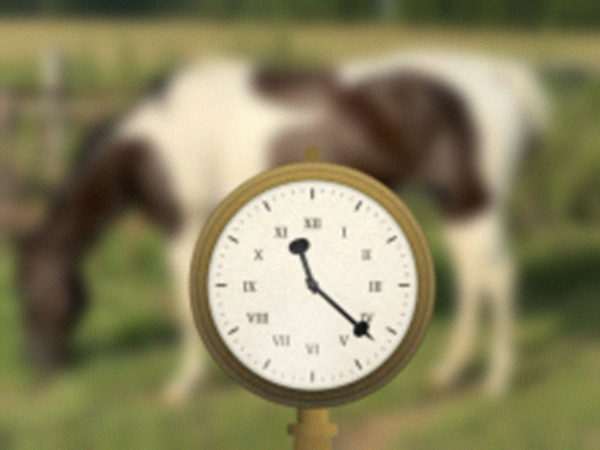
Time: {"hour": 11, "minute": 22}
